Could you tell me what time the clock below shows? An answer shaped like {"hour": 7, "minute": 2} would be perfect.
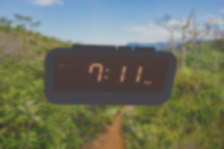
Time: {"hour": 7, "minute": 11}
